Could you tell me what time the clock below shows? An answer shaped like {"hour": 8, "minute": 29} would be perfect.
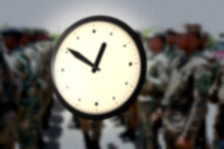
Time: {"hour": 12, "minute": 51}
